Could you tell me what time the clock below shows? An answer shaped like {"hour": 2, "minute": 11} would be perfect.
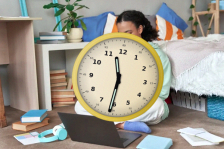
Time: {"hour": 11, "minute": 31}
